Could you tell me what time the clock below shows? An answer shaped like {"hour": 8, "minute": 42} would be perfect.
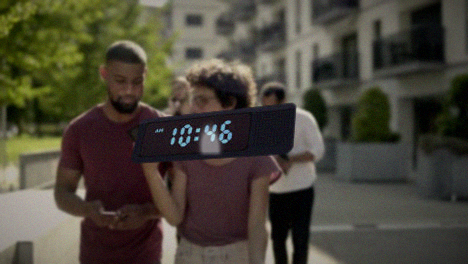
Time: {"hour": 10, "minute": 46}
